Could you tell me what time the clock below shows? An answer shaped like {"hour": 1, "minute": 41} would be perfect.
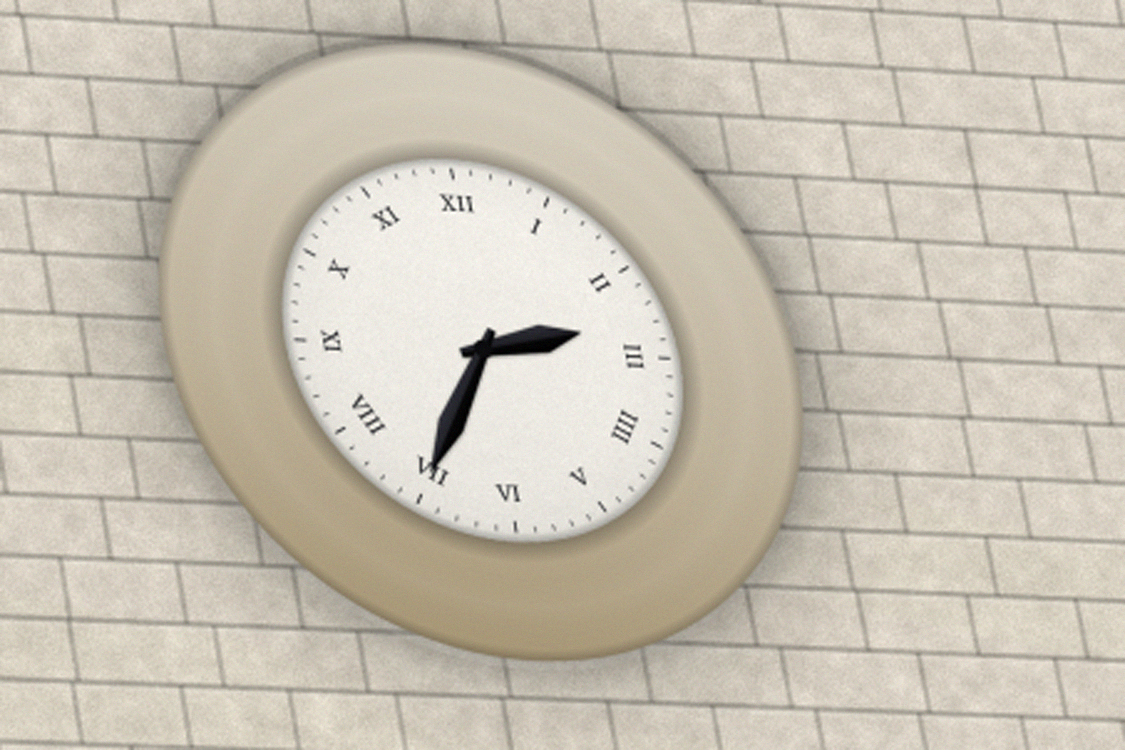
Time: {"hour": 2, "minute": 35}
